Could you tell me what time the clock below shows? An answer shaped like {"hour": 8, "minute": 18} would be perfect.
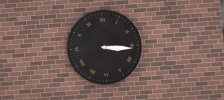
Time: {"hour": 3, "minute": 16}
